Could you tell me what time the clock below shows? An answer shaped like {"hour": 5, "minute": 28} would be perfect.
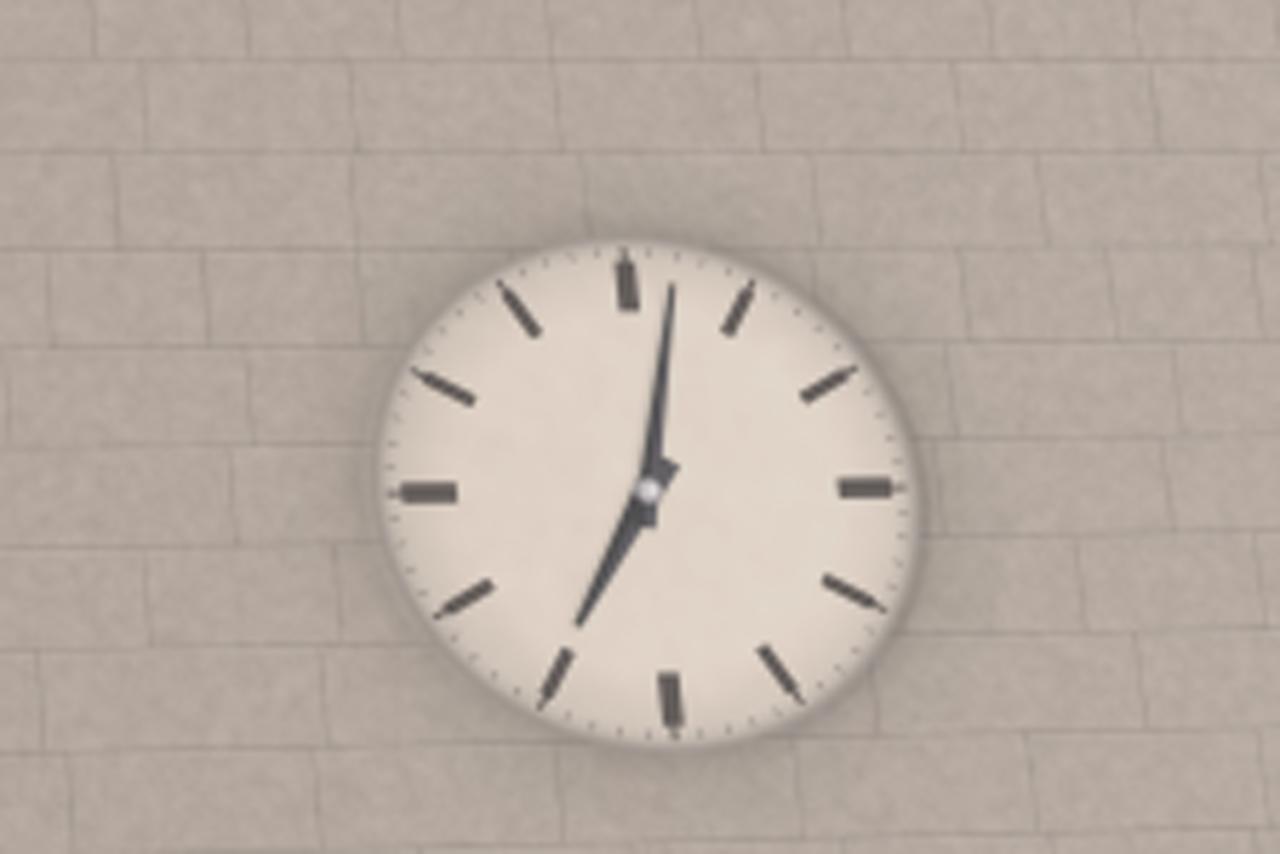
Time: {"hour": 7, "minute": 2}
